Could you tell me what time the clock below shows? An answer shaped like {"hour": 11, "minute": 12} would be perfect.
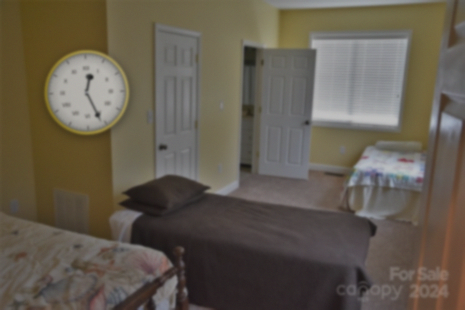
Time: {"hour": 12, "minute": 26}
